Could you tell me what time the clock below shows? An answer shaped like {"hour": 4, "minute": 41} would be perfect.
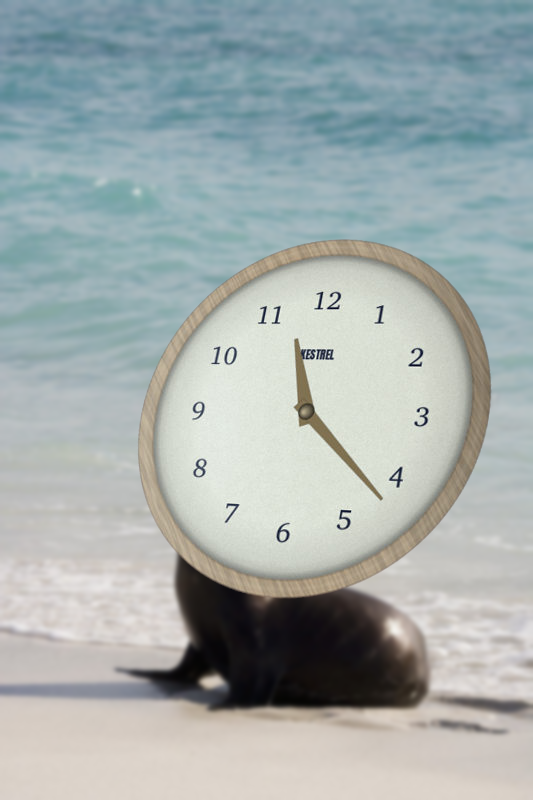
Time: {"hour": 11, "minute": 22}
